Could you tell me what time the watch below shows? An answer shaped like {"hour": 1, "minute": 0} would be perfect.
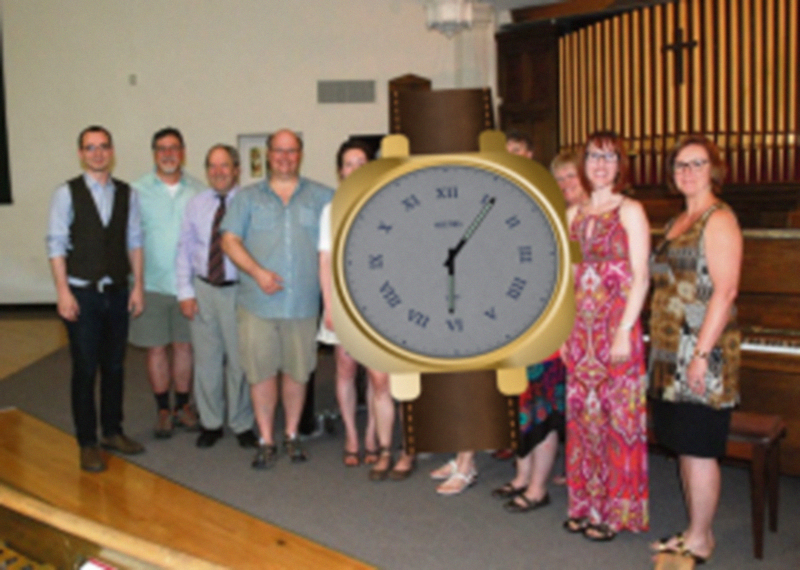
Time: {"hour": 6, "minute": 6}
